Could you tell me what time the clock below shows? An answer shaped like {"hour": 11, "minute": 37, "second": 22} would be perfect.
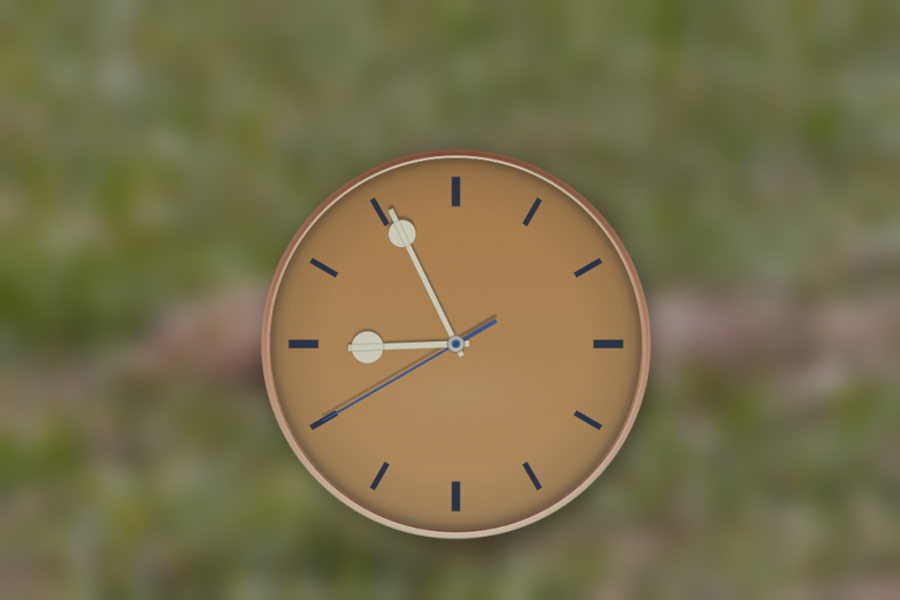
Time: {"hour": 8, "minute": 55, "second": 40}
